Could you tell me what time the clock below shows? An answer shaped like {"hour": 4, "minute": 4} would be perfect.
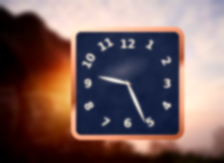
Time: {"hour": 9, "minute": 26}
